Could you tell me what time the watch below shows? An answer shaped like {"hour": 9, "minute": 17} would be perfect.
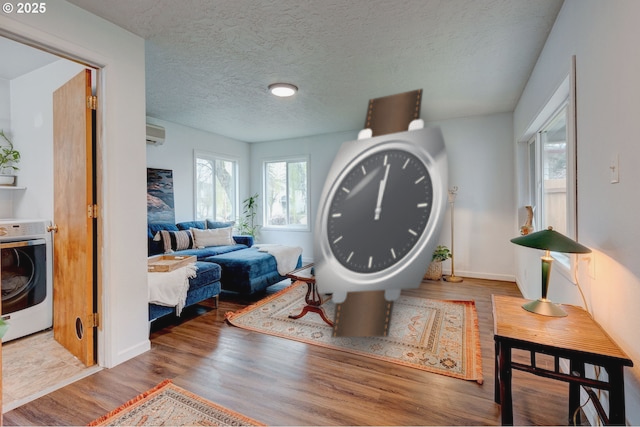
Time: {"hour": 12, "minute": 1}
